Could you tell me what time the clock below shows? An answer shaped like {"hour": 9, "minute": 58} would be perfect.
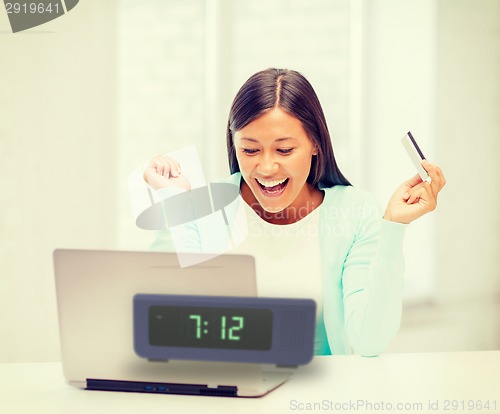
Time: {"hour": 7, "minute": 12}
